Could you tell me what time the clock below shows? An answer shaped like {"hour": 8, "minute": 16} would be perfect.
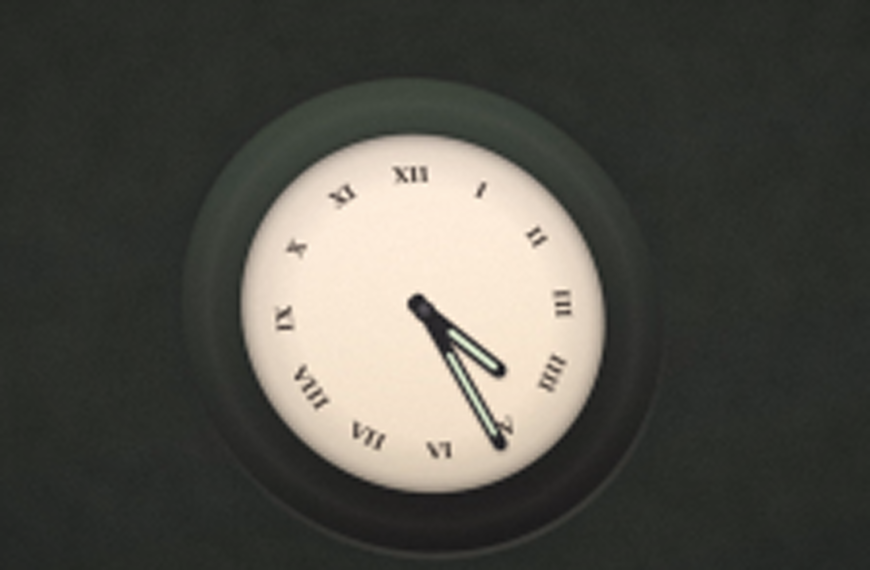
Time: {"hour": 4, "minute": 26}
